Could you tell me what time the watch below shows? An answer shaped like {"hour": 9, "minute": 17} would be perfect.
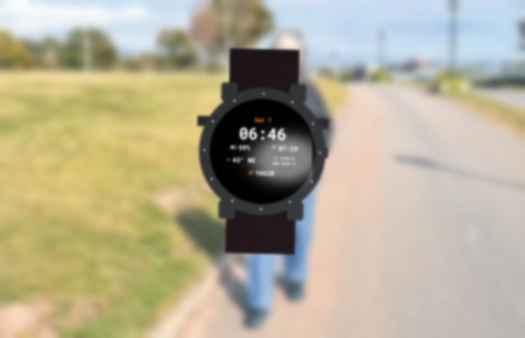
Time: {"hour": 6, "minute": 46}
